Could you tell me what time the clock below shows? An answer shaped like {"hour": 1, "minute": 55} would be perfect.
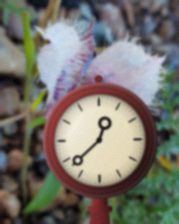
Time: {"hour": 12, "minute": 38}
